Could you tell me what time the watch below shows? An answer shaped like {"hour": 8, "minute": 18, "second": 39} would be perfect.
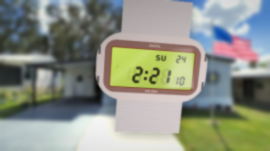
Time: {"hour": 2, "minute": 21, "second": 10}
